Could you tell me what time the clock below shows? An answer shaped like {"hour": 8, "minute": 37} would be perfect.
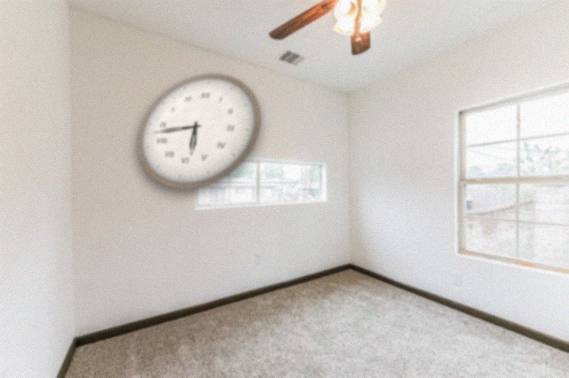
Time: {"hour": 5, "minute": 43}
